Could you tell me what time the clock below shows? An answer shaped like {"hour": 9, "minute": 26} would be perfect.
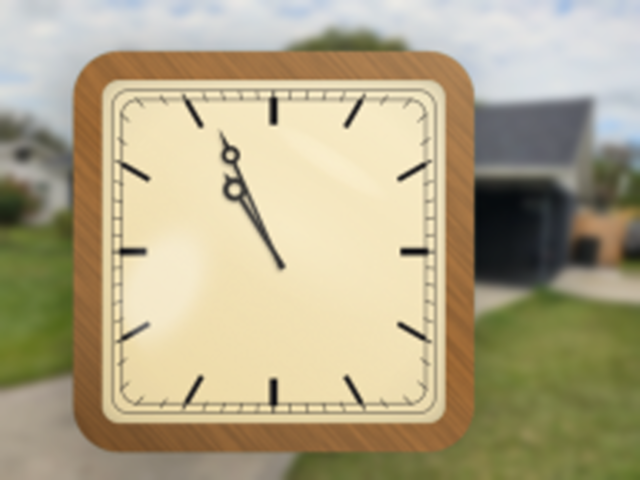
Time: {"hour": 10, "minute": 56}
